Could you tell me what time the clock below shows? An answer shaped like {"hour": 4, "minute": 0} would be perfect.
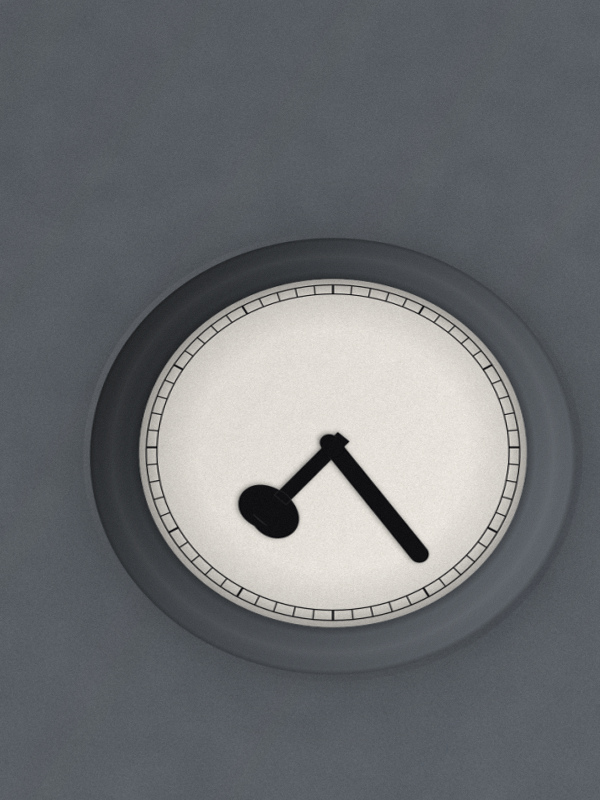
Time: {"hour": 7, "minute": 24}
